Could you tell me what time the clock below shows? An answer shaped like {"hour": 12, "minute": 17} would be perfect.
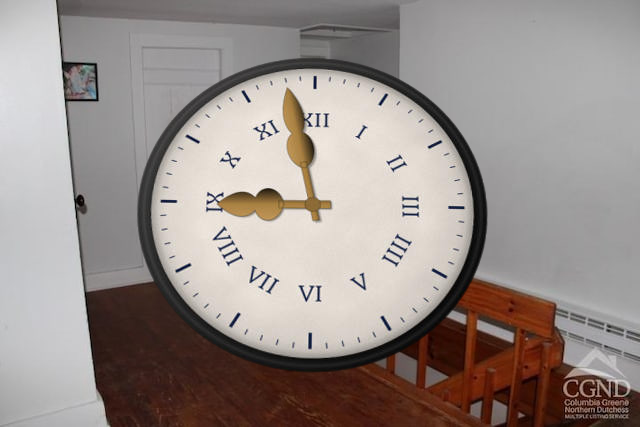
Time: {"hour": 8, "minute": 58}
